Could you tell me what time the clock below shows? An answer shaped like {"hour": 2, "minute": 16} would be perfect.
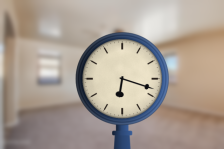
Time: {"hour": 6, "minute": 18}
